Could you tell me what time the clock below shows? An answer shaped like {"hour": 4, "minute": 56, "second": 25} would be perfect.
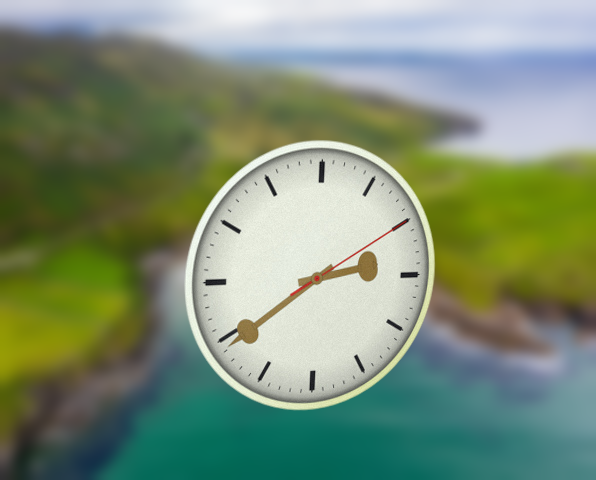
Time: {"hour": 2, "minute": 39, "second": 10}
